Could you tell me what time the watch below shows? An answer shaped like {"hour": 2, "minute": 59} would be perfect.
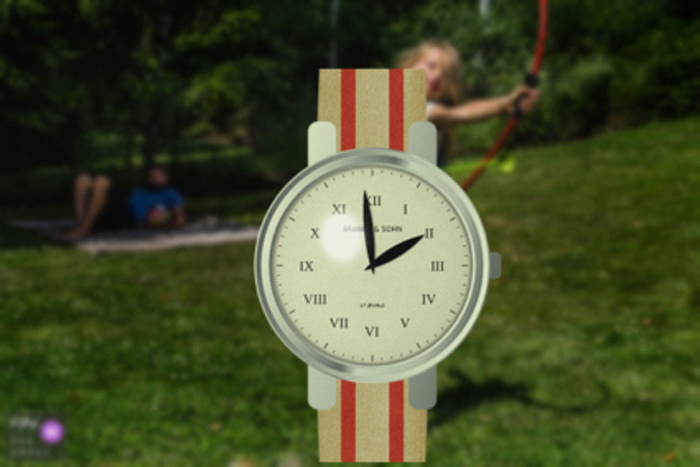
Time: {"hour": 1, "minute": 59}
